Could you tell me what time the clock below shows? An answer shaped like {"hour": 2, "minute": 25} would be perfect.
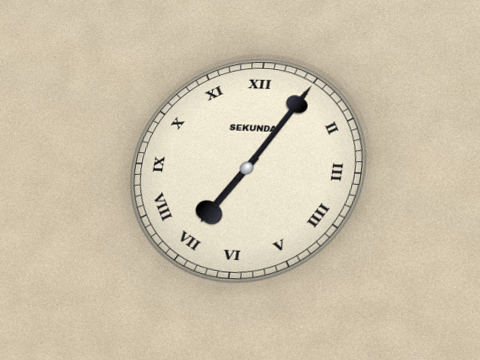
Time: {"hour": 7, "minute": 5}
